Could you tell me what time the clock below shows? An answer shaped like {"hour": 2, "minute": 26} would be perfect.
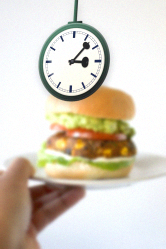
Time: {"hour": 3, "minute": 7}
